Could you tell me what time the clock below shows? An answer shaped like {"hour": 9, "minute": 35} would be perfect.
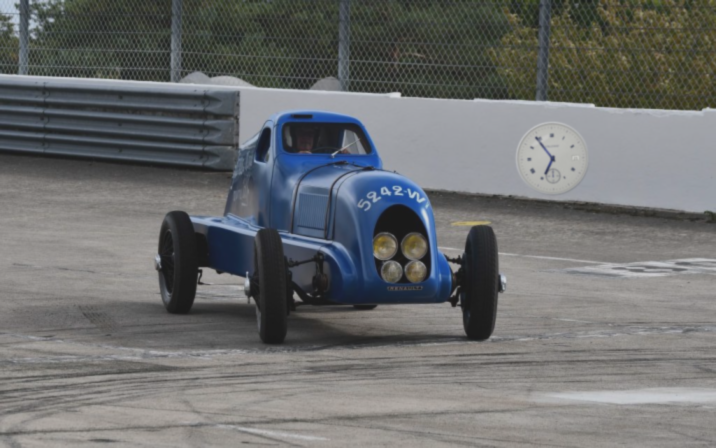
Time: {"hour": 6, "minute": 54}
